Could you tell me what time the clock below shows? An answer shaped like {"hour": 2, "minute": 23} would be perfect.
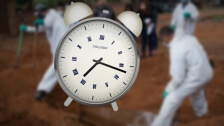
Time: {"hour": 7, "minute": 17}
